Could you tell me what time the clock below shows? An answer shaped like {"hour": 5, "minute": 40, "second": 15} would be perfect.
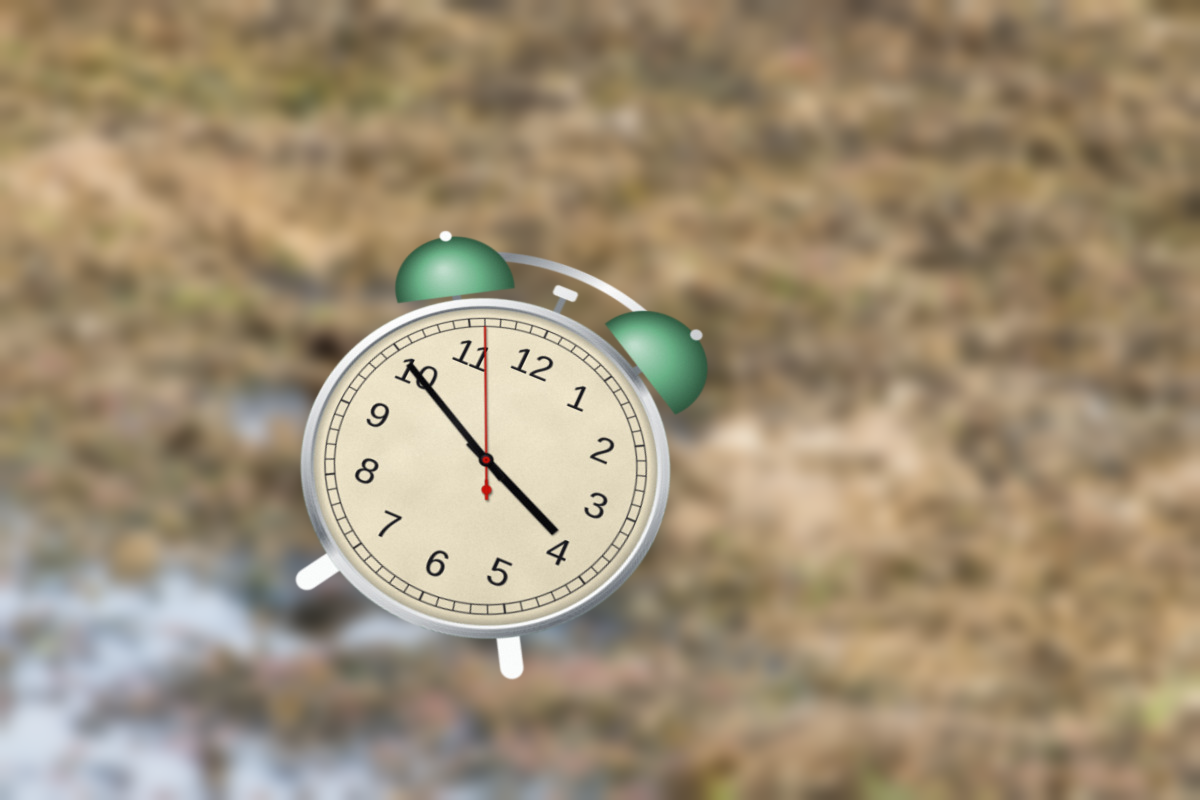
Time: {"hour": 3, "minute": 49, "second": 56}
